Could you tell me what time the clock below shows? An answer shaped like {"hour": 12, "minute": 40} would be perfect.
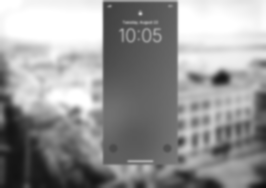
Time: {"hour": 10, "minute": 5}
